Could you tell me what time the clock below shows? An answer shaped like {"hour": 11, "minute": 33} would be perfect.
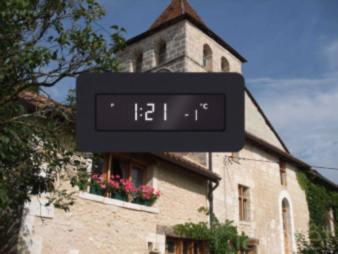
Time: {"hour": 1, "minute": 21}
